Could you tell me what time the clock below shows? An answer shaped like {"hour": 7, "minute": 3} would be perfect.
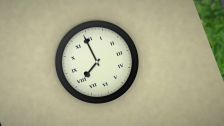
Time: {"hour": 7, "minute": 59}
